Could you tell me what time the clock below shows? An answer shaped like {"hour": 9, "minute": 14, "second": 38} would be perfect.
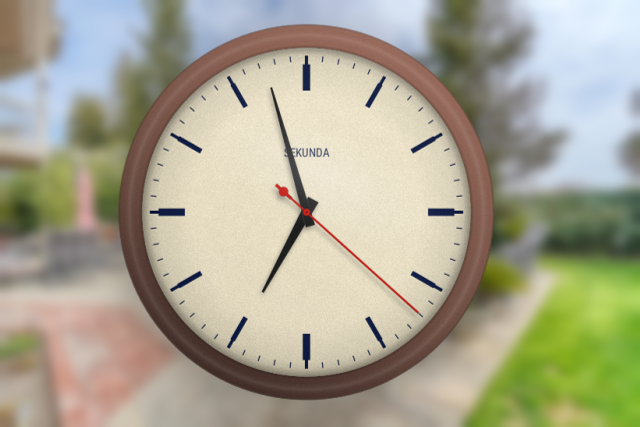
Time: {"hour": 6, "minute": 57, "second": 22}
